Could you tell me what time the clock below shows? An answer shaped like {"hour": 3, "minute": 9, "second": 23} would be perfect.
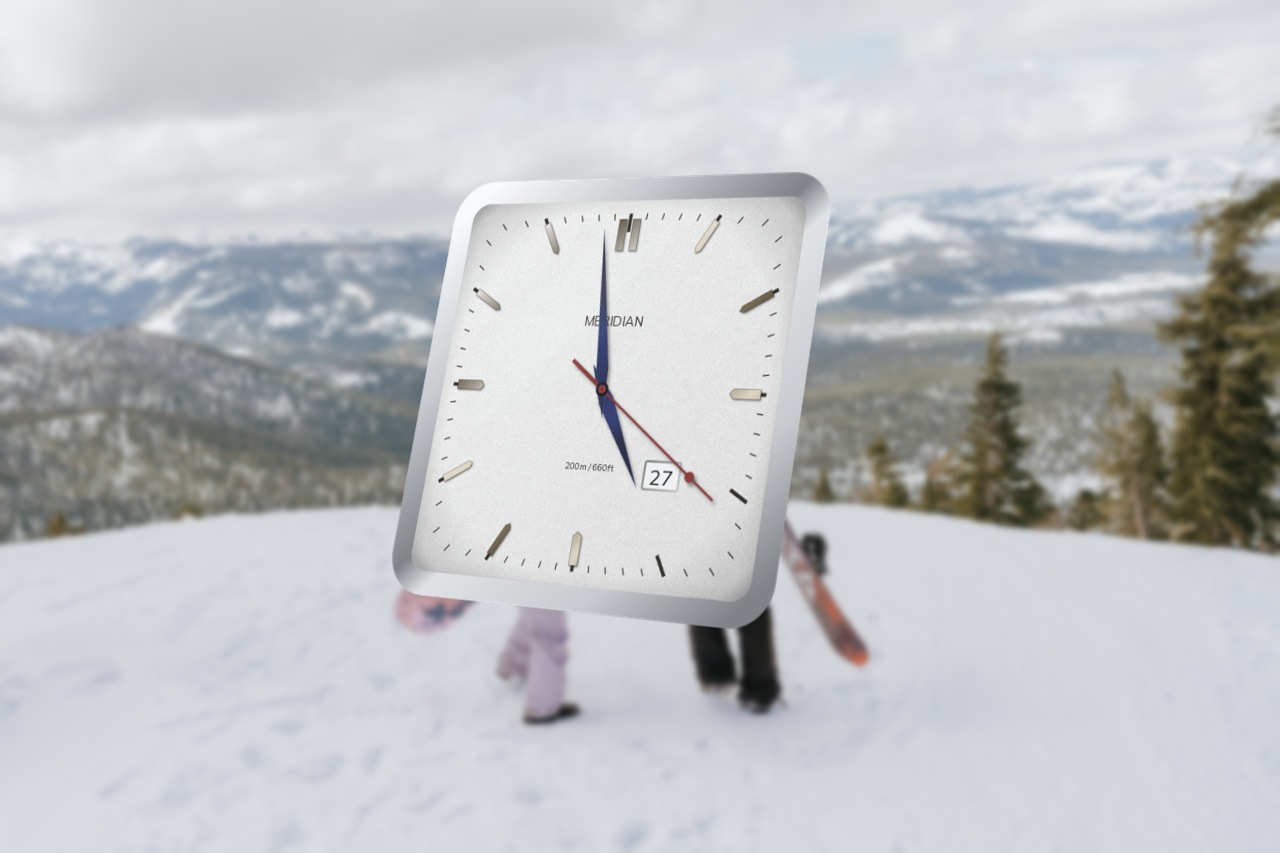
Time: {"hour": 4, "minute": 58, "second": 21}
